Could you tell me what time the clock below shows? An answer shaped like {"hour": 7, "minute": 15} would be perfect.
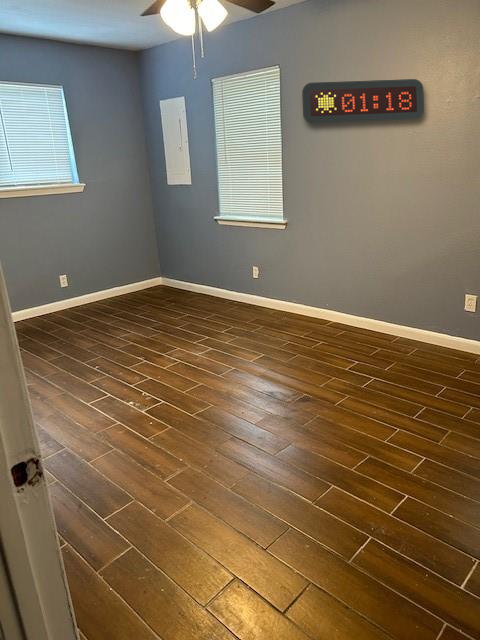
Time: {"hour": 1, "minute": 18}
